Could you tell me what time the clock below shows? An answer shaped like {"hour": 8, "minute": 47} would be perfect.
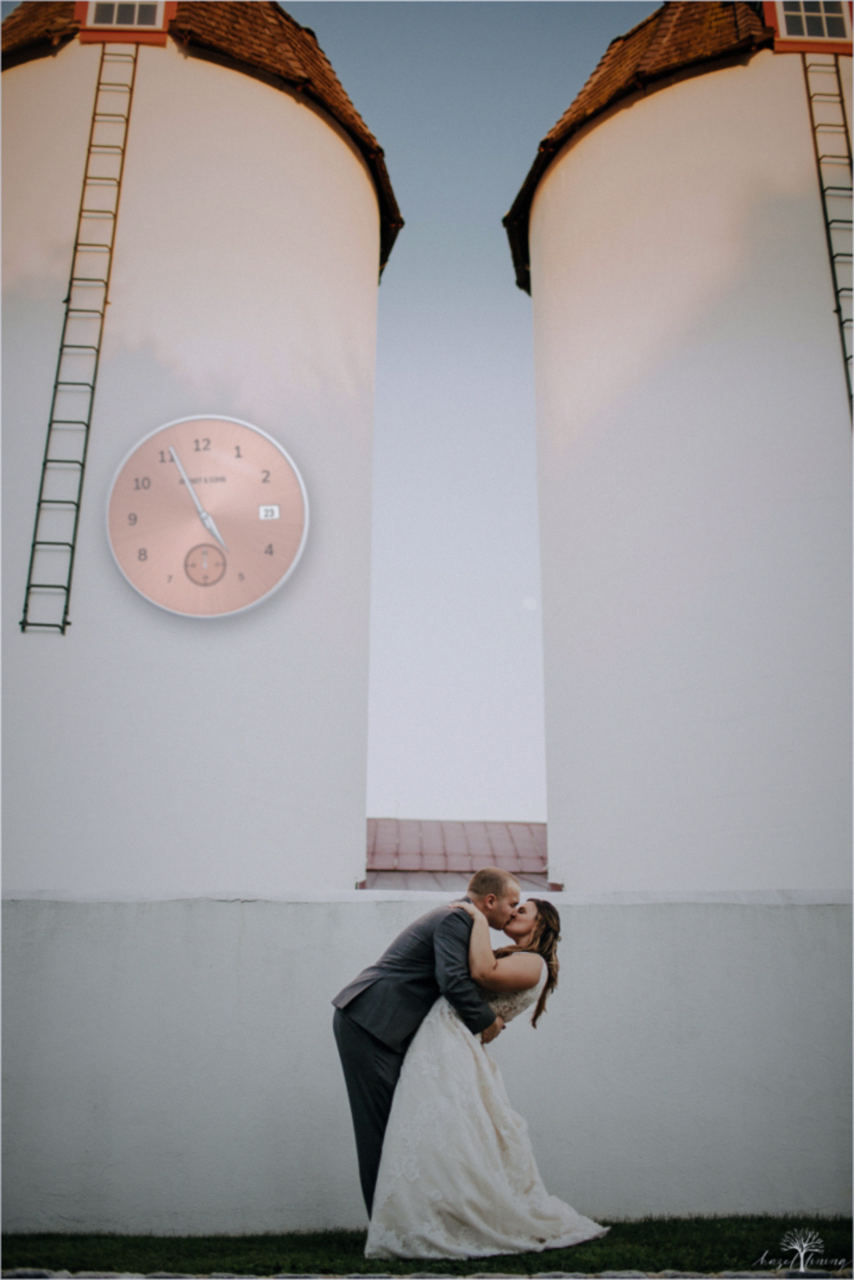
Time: {"hour": 4, "minute": 56}
